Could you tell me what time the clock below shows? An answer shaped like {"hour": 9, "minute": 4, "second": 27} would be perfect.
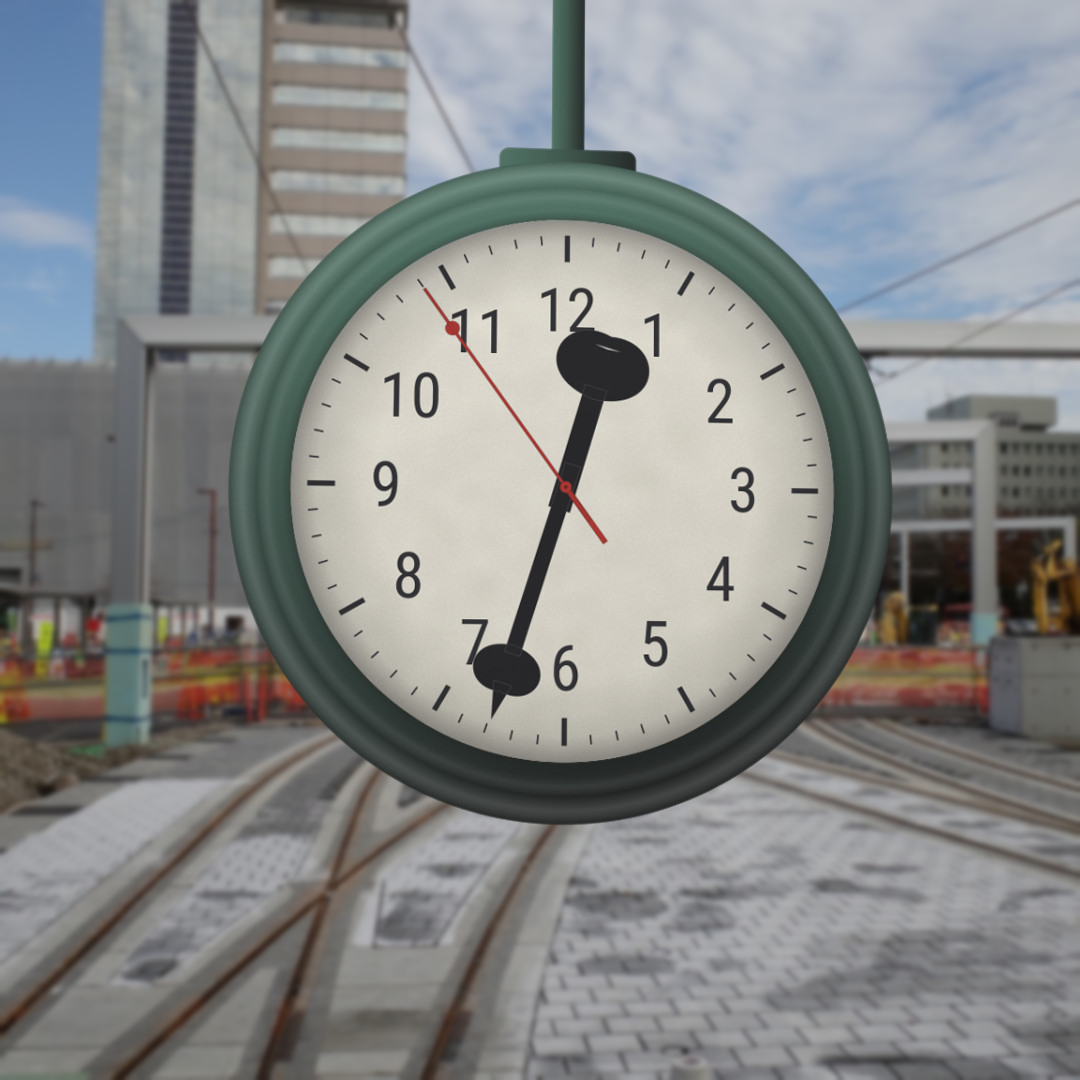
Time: {"hour": 12, "minute": 32, "second": 54}
